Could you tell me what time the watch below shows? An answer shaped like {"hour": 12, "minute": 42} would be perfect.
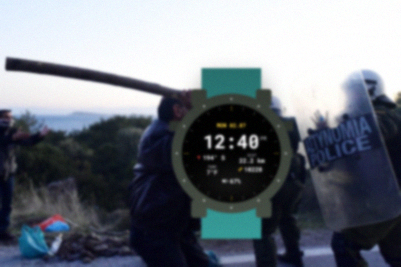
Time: {"hour": 12, "minute": 40}
